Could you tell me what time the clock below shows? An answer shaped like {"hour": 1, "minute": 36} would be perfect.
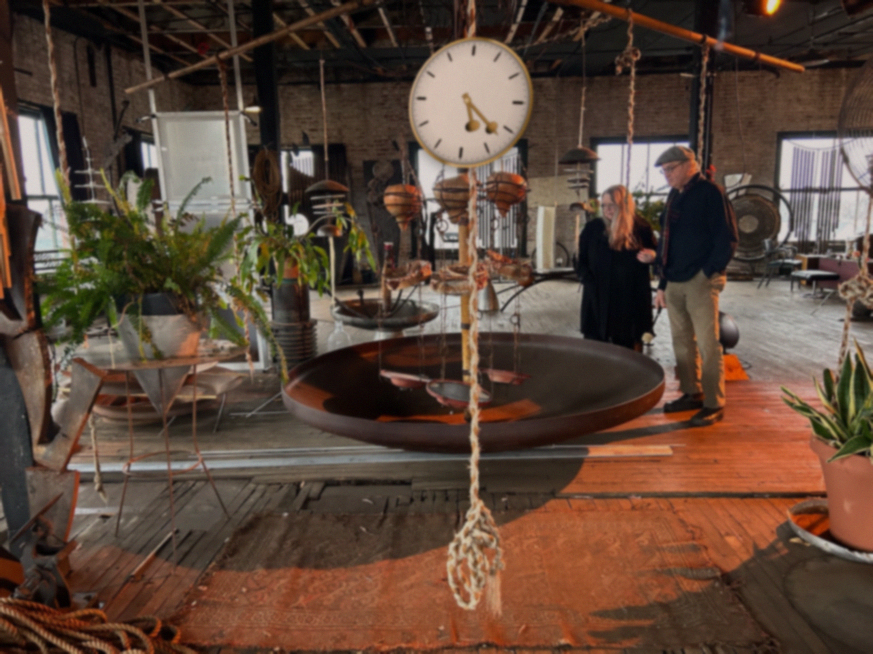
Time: {"hour": 5, "minute": 22}
